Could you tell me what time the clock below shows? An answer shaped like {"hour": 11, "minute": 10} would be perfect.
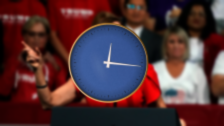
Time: {"hour": 12, "minute": 16}
